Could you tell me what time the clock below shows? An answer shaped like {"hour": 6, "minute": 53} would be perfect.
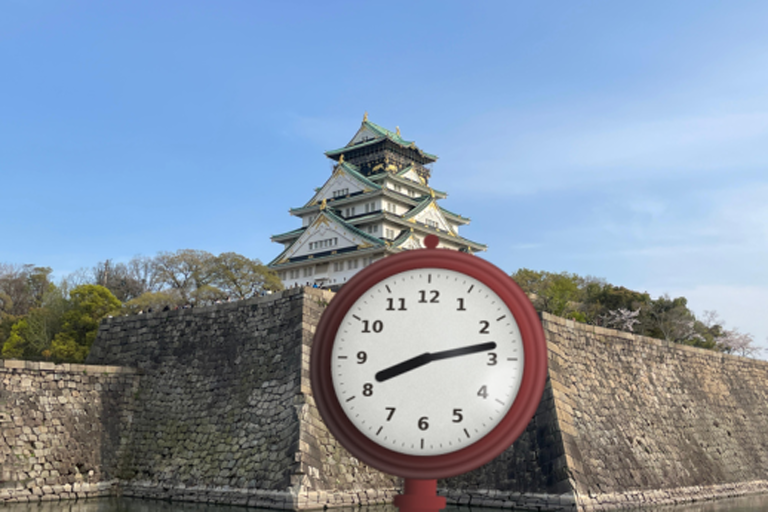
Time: {"hour": 8, "minute": 13}
